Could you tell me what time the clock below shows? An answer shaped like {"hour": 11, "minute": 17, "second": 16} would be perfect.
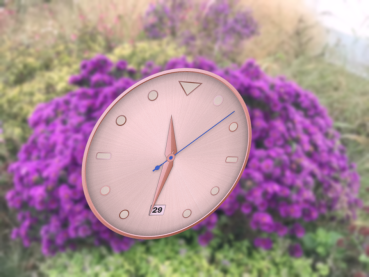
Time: {"hour": 11, "minute": 31, "second": 8}
